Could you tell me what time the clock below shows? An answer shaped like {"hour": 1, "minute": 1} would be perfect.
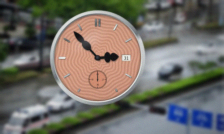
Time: {"hour": 2, "minute": 53}
